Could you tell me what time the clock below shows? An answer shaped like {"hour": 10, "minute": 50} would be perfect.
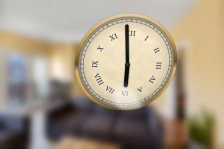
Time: {"hour": 5, "minute": 59}
